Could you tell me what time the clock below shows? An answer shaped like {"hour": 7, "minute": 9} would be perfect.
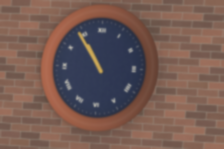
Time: {"hour": 10, "minute": 54}
